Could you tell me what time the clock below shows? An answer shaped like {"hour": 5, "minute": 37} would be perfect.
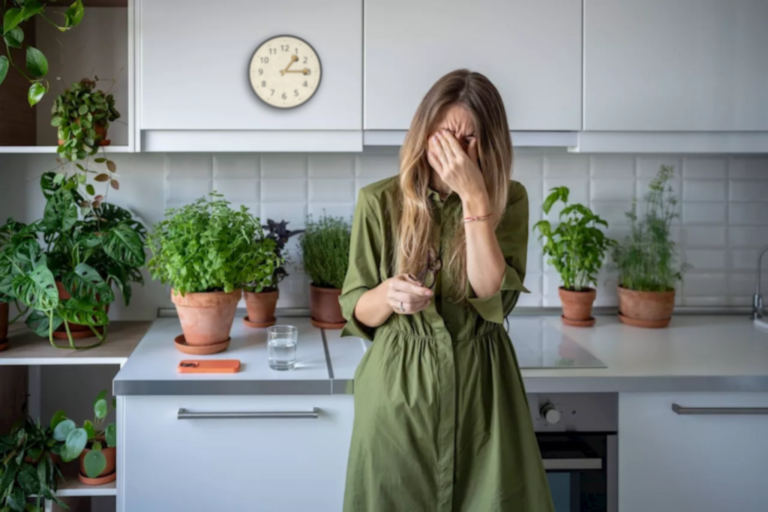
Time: {"hour": 1, "minute": 15}
